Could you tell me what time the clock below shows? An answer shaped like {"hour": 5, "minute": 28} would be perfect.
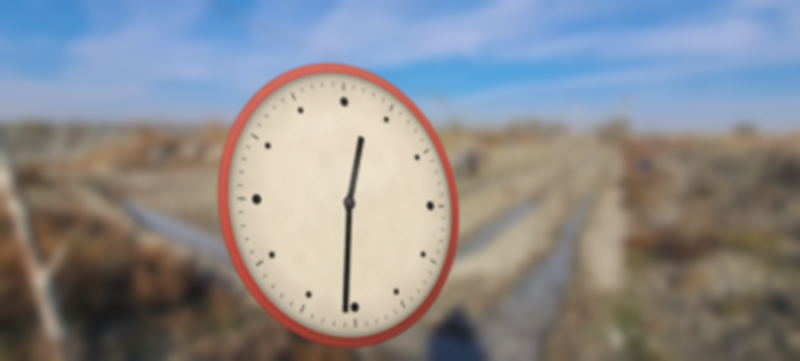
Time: {"hour": 12, "minute": 31}
